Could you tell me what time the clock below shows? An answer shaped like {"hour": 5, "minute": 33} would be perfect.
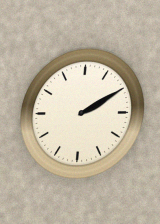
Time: {"hour": 2, "minute": 10}
